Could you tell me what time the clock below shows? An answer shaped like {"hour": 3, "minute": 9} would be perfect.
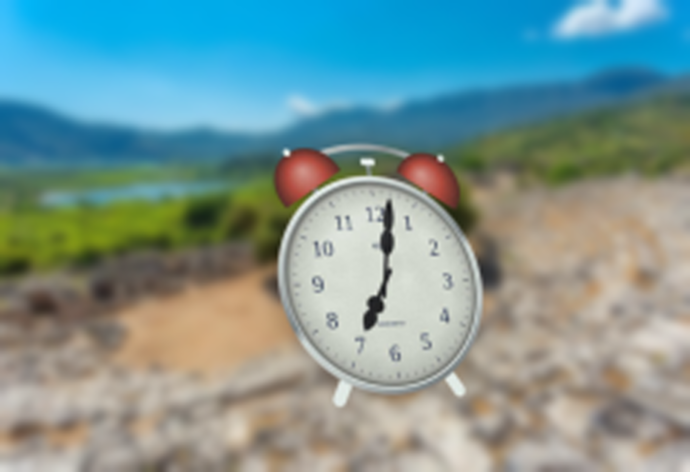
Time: {"hour": 7, "minute": 2}
